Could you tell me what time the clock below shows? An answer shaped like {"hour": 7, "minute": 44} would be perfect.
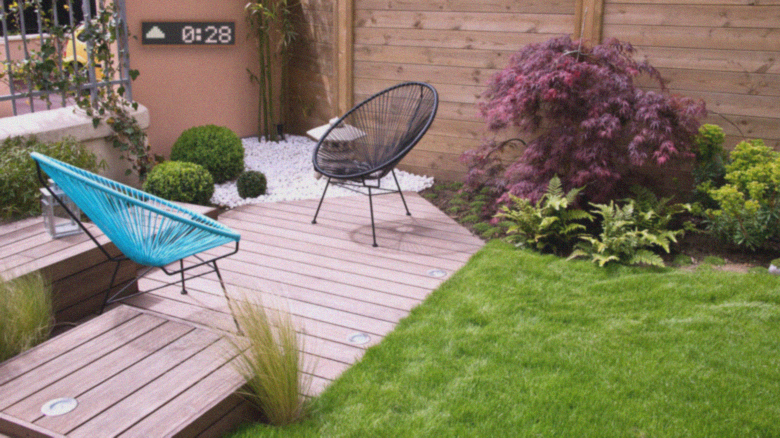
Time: {"hour": 0, "minute": 28}
